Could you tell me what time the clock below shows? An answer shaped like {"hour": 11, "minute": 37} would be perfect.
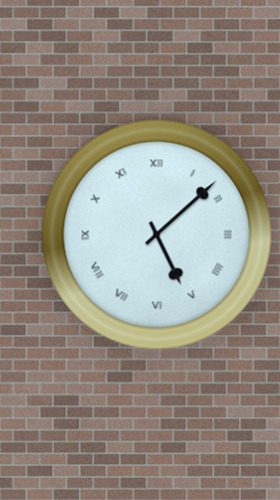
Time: {"hour": 5, "minute": 8}
